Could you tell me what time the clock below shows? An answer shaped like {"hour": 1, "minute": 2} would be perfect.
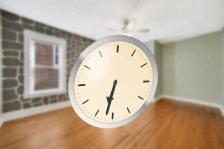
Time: {"hour": 6, "minute": 32}
